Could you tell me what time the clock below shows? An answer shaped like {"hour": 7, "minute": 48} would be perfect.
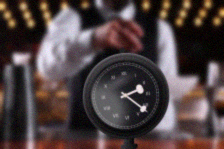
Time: {"hour": 2, "minute": 22}
